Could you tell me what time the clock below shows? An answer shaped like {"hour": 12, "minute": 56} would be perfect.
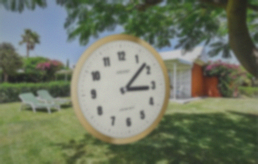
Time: {"hour": 3, "minute": 8}
